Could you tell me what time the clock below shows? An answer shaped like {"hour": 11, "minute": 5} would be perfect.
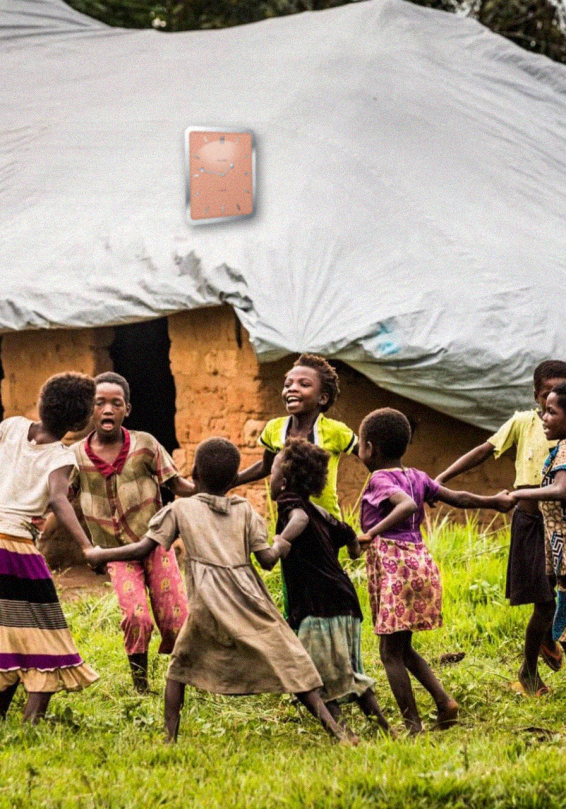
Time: {"hour": 1, "minute": 47}
